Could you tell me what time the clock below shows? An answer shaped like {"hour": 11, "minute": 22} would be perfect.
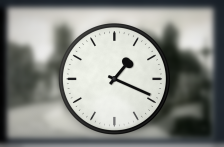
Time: {"hour": 1, "minute": 19}
